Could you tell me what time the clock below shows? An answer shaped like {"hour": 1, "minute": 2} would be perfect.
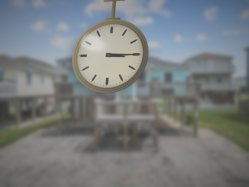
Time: {"hour": 3, "minute": 15}
